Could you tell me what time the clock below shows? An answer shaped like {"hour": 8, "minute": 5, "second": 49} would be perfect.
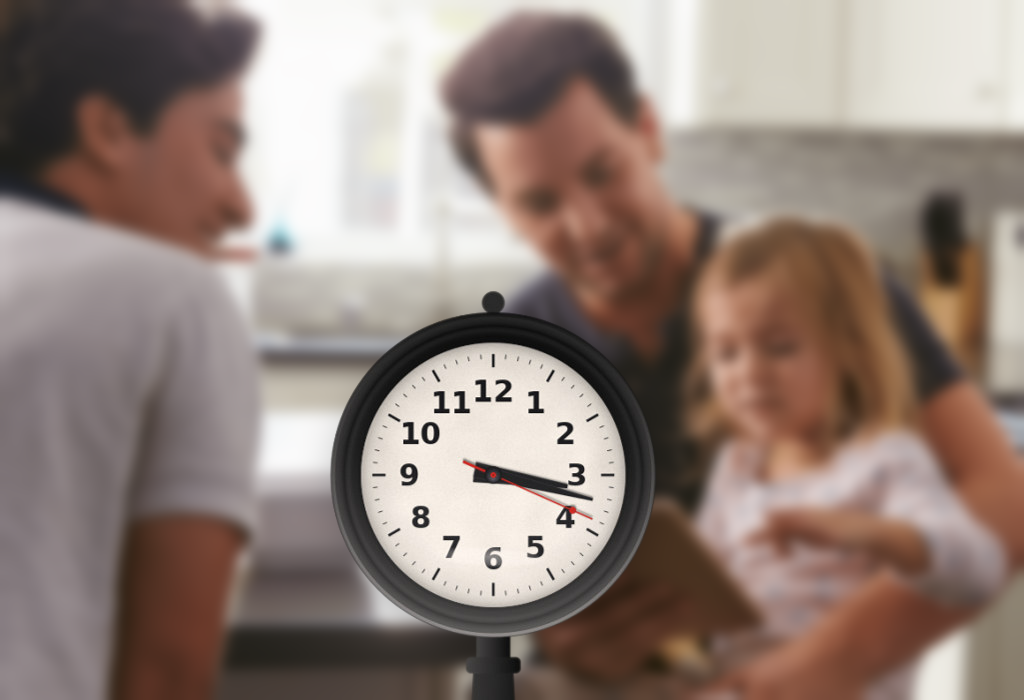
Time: {"hour": 3, "minute": 17, "second": 19}
